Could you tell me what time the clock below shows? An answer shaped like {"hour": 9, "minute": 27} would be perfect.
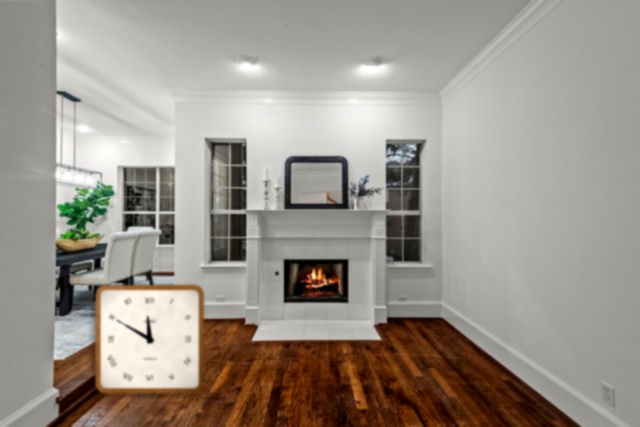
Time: {"hour": 11, "minute": 50}
